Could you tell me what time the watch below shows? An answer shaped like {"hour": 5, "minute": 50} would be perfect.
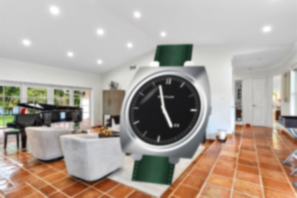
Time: {"hour": 4, "minute": 57}
